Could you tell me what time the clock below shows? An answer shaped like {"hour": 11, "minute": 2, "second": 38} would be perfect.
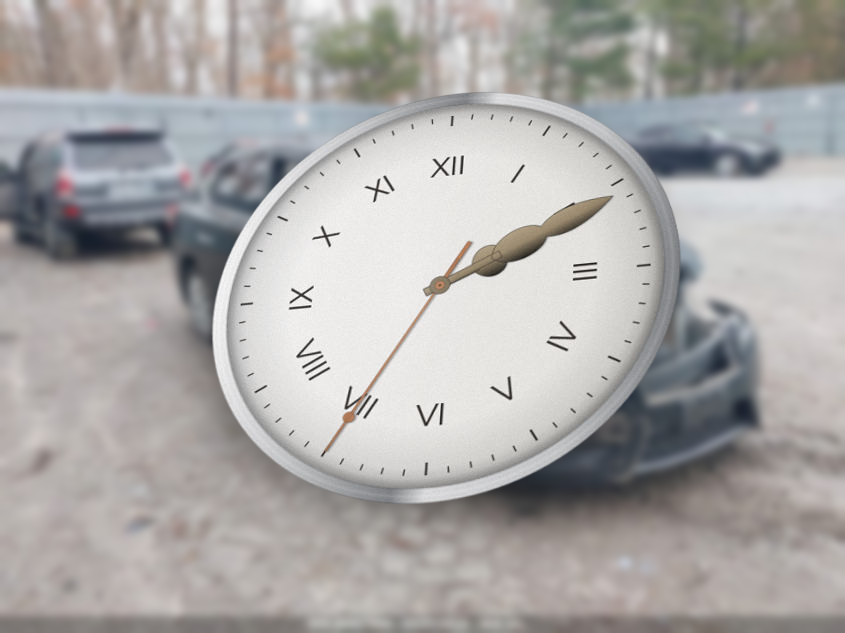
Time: {"hour": 2, "minute": 10, "second": 35}
